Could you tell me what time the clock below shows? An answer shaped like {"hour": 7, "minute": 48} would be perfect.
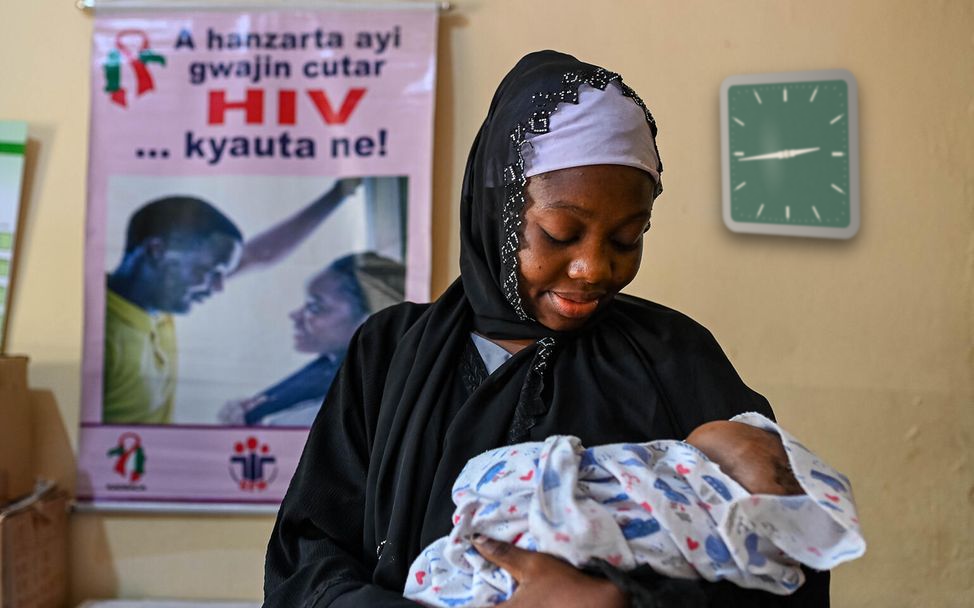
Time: {"hour": 2, "minute": 44}
